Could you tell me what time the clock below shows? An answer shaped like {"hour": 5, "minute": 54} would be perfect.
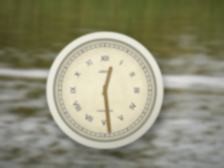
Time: {"hour": 12, "minute": 29}
